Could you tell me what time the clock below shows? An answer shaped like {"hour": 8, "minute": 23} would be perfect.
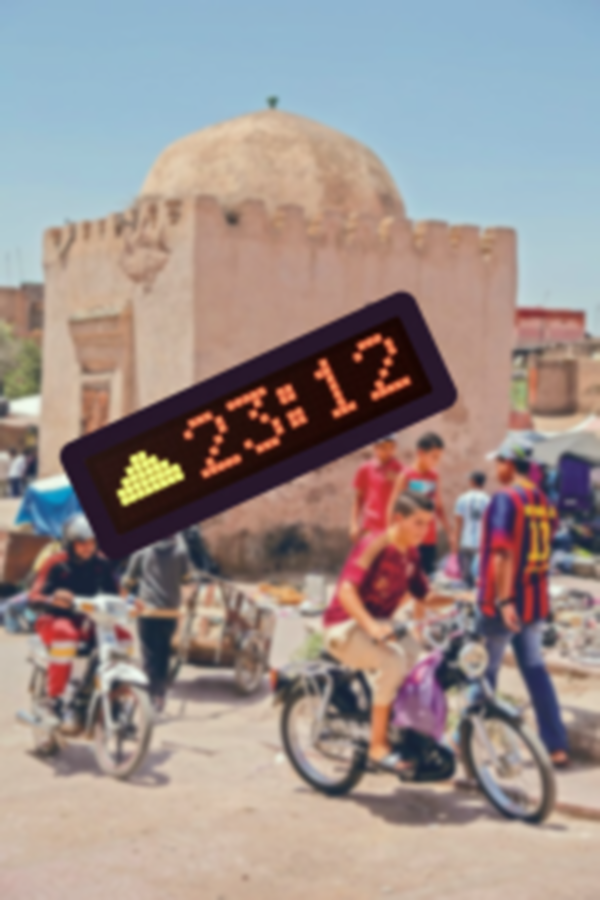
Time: {"hour": 23, "minute": 12}
